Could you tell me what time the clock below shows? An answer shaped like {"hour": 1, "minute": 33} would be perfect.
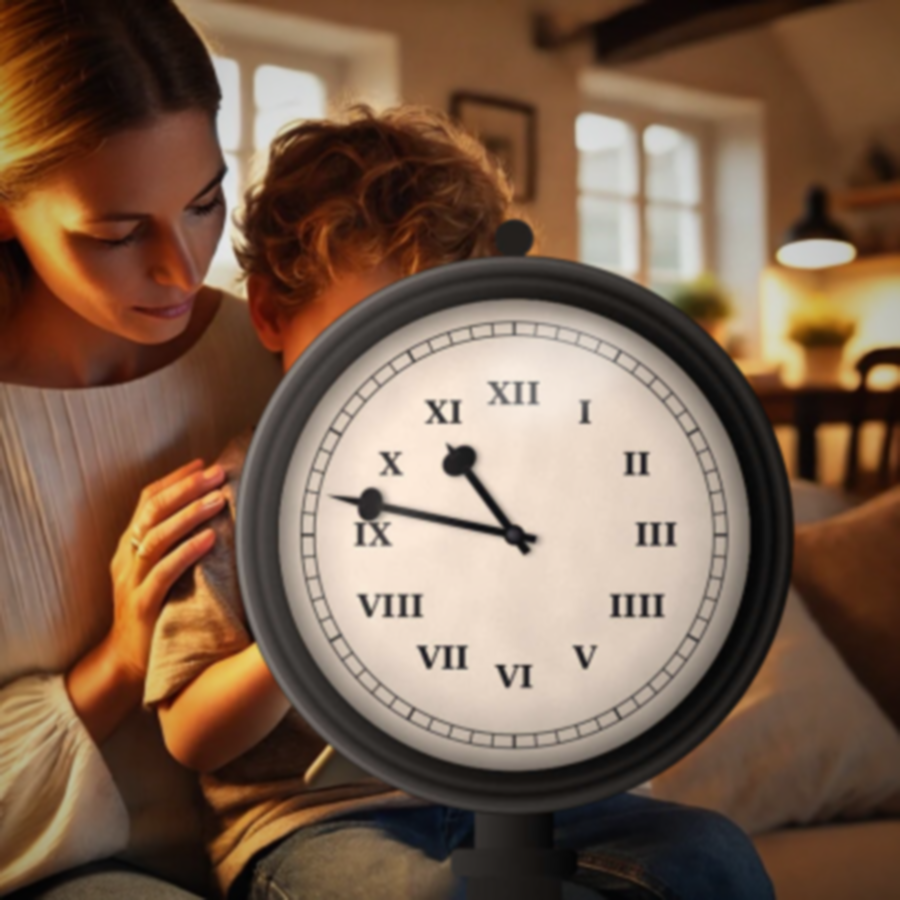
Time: {"hour": 10, "minute": 47}
